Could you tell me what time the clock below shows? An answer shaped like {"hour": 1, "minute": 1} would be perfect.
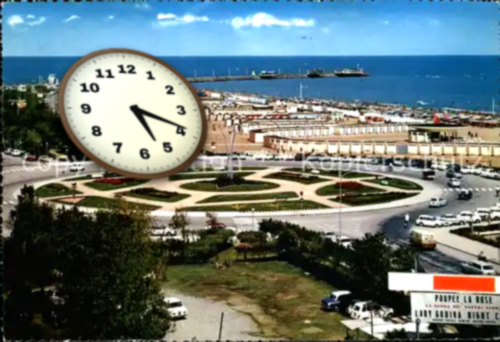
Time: {"hour": 5, "minute": 19}
